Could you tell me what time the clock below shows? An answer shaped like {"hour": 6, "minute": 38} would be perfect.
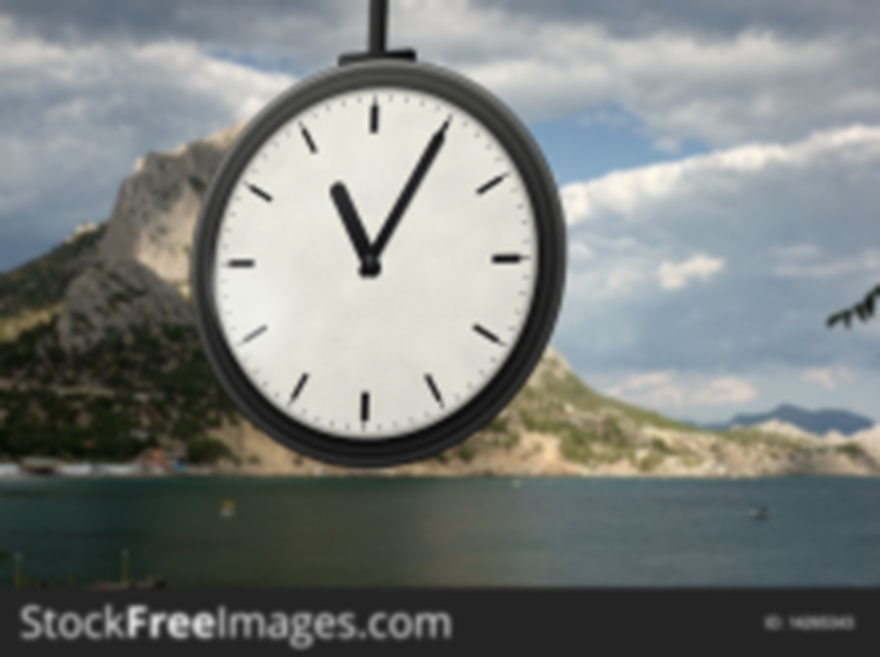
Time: {"hour": 11, "minute": 5}
